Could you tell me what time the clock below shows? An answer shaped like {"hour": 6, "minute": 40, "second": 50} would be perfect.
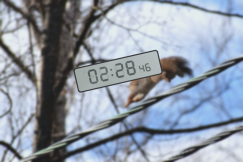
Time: {"hour": 2, "minute": 28, "second": 46}
